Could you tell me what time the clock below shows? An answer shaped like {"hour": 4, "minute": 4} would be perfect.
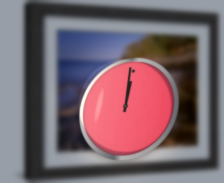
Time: {"hour": 11, "minute": 59}
